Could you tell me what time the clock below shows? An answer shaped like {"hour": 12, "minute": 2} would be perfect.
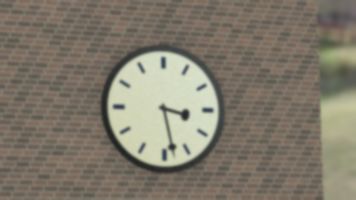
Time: {"hour": 3, "minute": 28}
